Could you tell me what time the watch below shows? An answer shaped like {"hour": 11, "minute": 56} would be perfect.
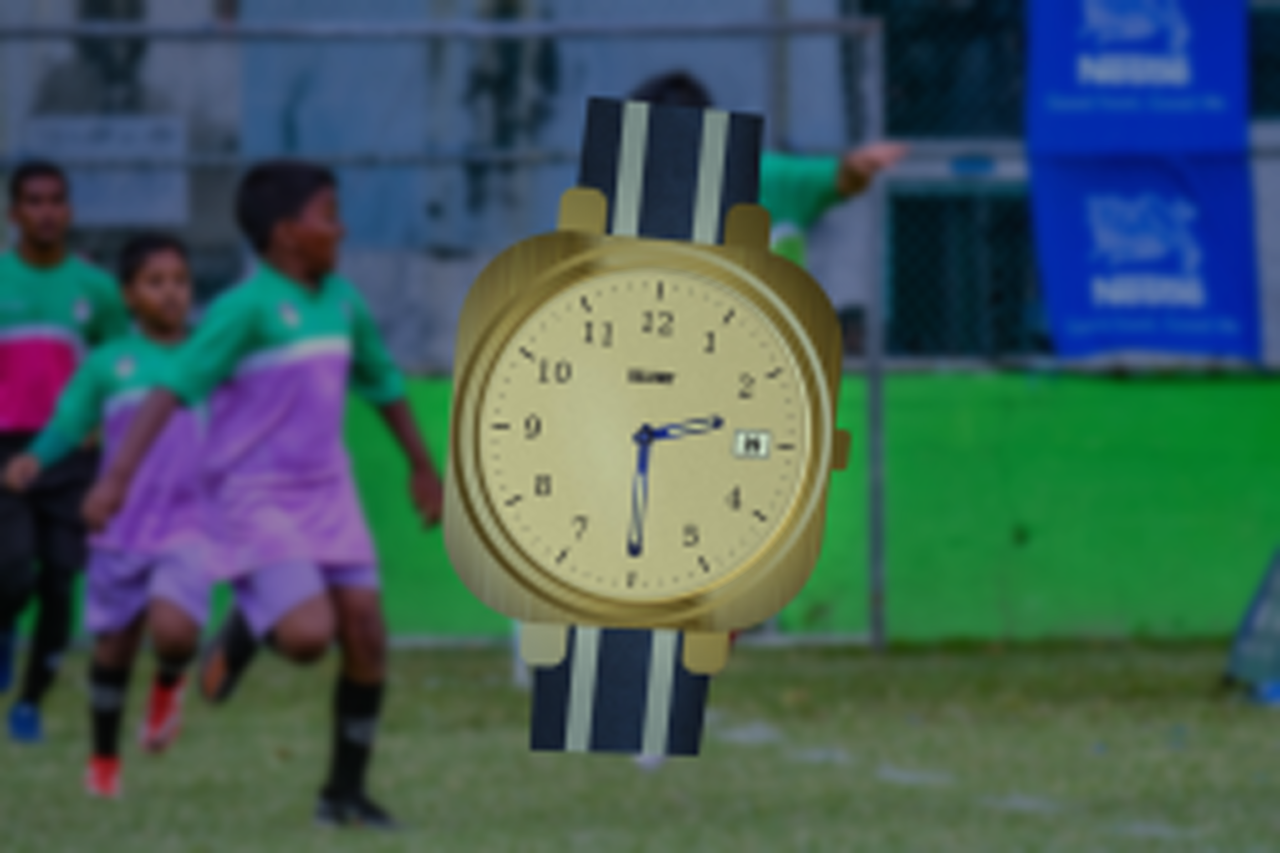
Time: {"hour": 2, "minute": 30}
